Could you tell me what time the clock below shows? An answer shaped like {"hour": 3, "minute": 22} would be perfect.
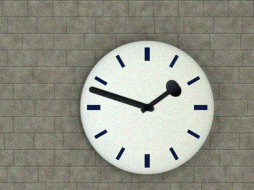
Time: {"hour": 1, "minute": 48}
